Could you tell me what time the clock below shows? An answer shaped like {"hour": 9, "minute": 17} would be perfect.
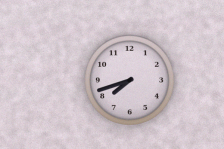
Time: {"hour": 7, "minute": 42}
